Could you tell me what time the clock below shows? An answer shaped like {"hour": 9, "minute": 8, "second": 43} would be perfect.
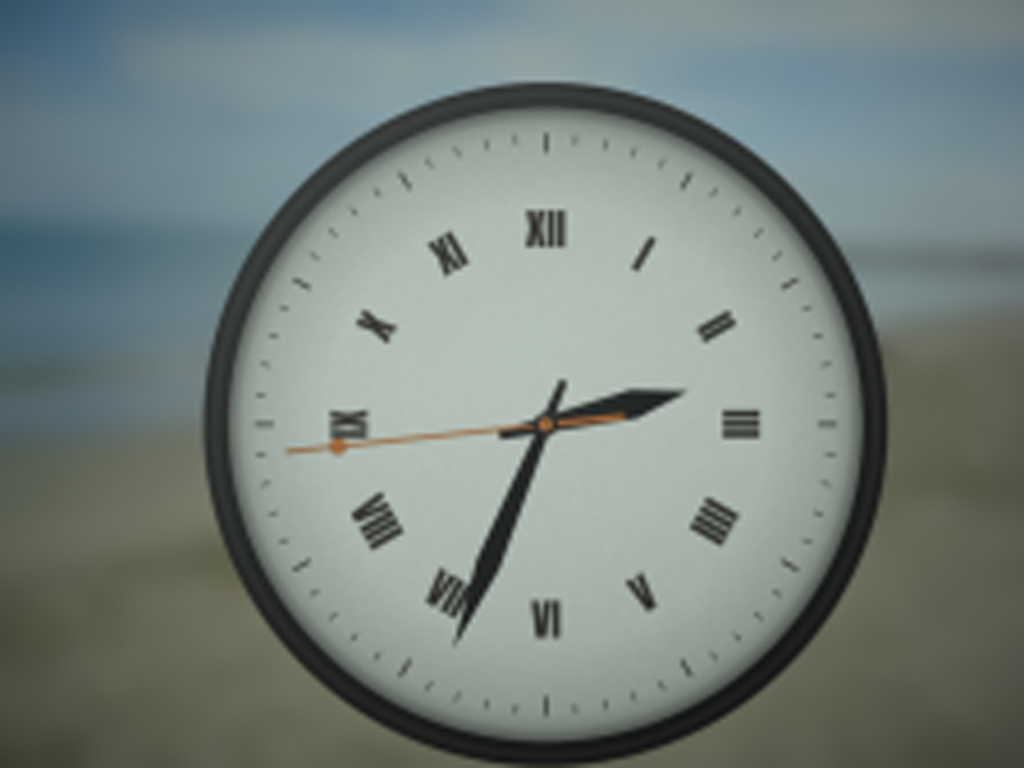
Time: {"hour": 2, "minute": 33, "second": 44}
